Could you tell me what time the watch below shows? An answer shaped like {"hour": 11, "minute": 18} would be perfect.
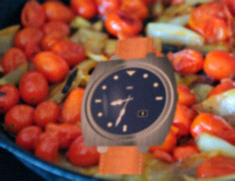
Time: {"hour": 8, "minute": 33}
